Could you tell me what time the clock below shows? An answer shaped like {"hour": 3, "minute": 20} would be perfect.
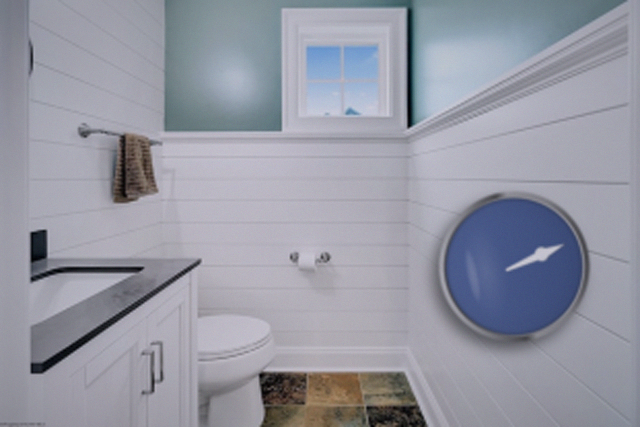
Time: {"hour": 2, "minute": 11}
